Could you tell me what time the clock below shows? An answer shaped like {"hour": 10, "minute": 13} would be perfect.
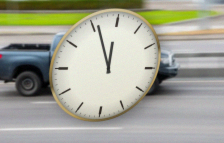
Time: {"hour": 11, "minute": 56}
